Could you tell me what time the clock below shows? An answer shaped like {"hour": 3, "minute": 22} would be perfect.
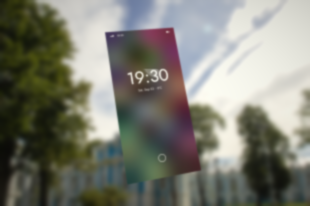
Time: {"hour": 19, "minute": 30}
